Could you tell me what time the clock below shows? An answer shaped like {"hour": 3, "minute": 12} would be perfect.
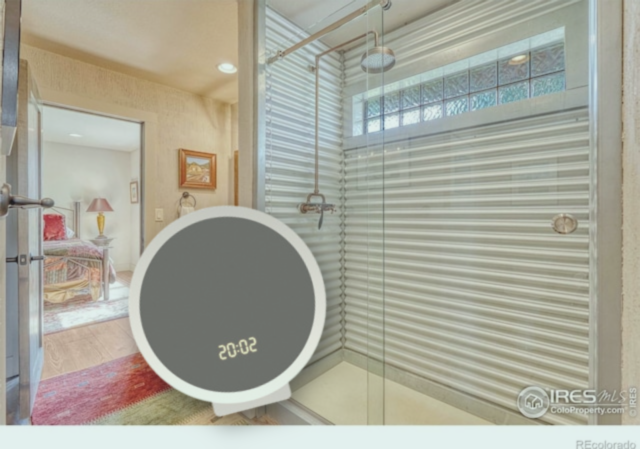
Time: {"hour": 20, "minute": 2}
